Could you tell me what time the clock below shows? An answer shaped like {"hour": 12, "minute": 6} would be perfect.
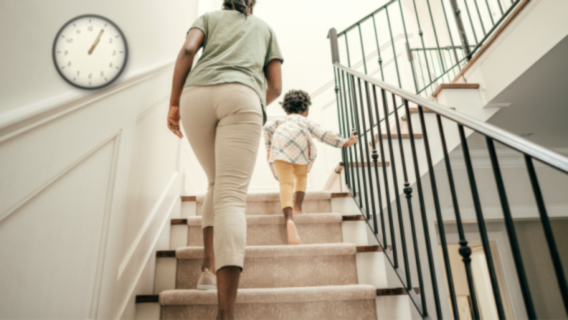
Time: {"hour": 1, "minute": 5}
